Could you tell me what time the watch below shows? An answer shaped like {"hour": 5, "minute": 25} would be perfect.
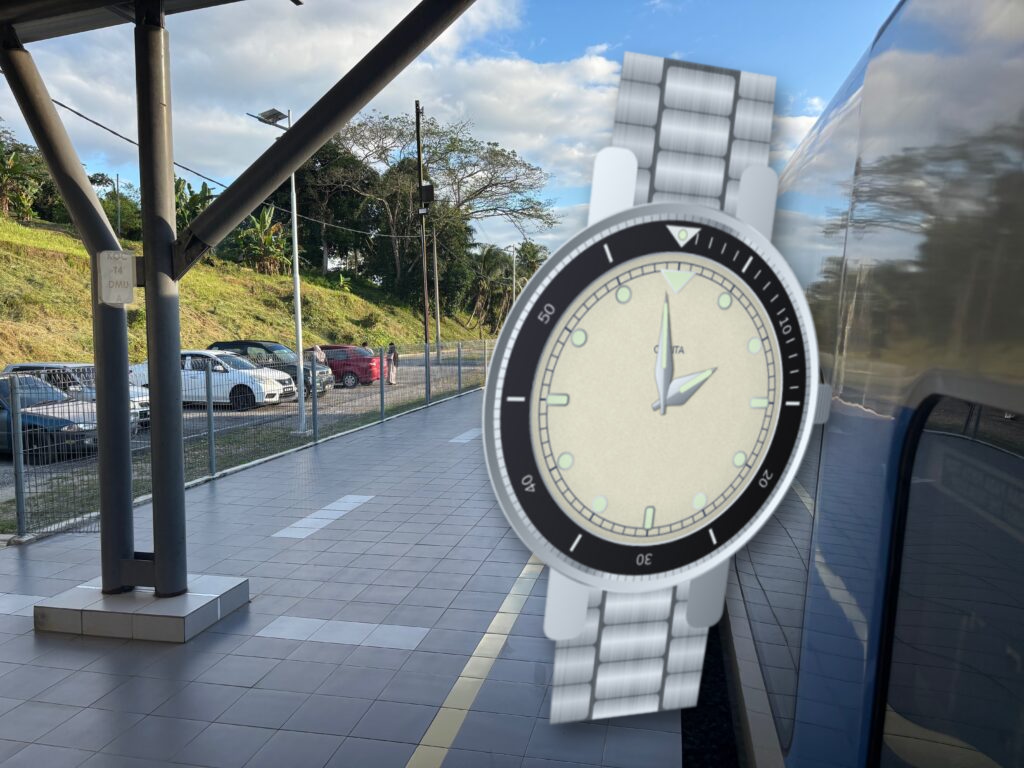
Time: {"hour": 1, "minute": 59}
